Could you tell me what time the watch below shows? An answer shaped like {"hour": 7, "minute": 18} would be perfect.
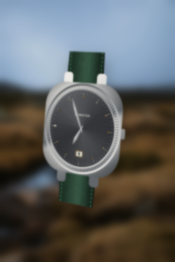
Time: {"hour": 6, "minute": 56}
